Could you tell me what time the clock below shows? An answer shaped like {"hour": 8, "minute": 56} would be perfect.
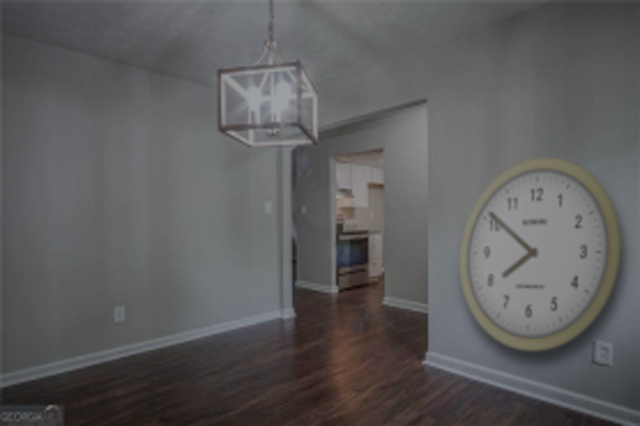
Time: {"hour": 7, "minute": 51}
